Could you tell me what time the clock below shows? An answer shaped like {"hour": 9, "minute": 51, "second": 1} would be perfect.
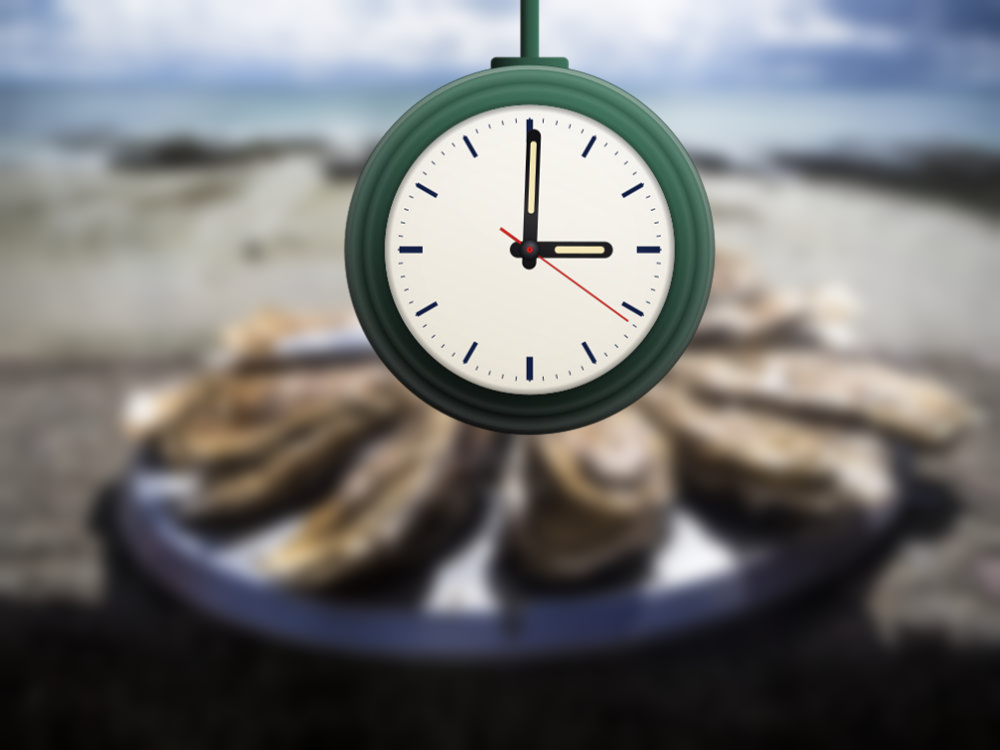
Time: {"hour": 3, "minute": 0, "second": 21}
